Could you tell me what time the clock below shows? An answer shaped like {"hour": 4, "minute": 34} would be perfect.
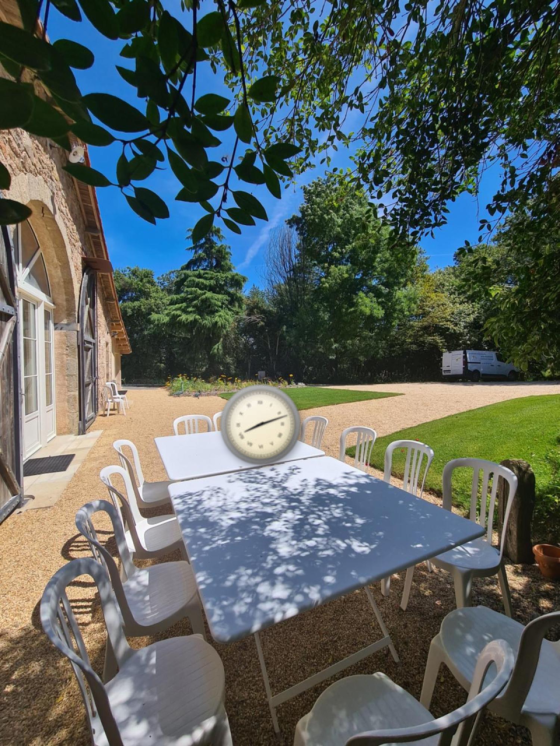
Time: {"hour": 8, "minute": 12}
